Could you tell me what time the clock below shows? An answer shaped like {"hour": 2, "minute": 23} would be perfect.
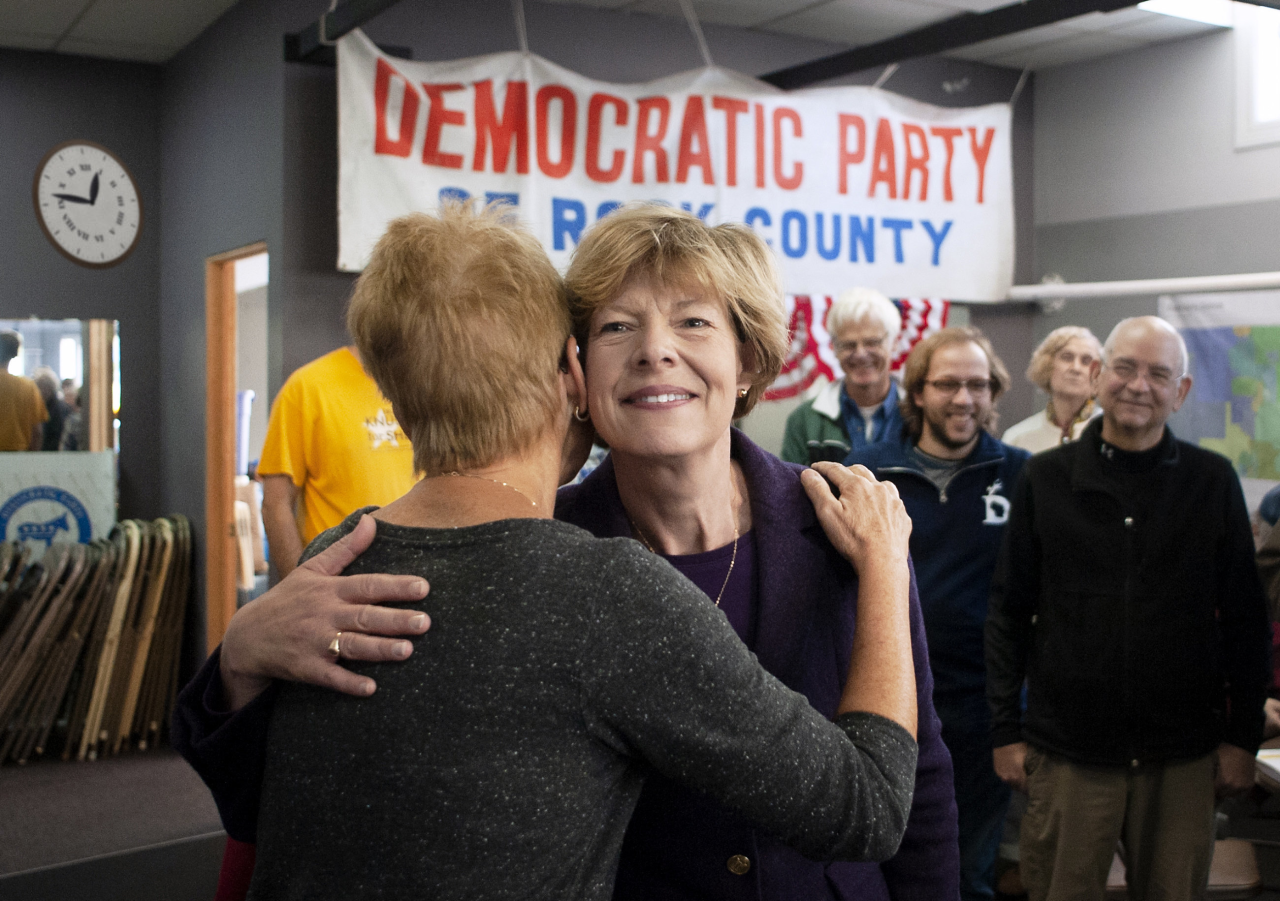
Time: {"hour": 12, "minute": 47}
